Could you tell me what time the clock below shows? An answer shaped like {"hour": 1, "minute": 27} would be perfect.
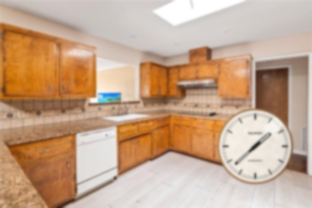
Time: {"hour": 1, "minute": 38}
